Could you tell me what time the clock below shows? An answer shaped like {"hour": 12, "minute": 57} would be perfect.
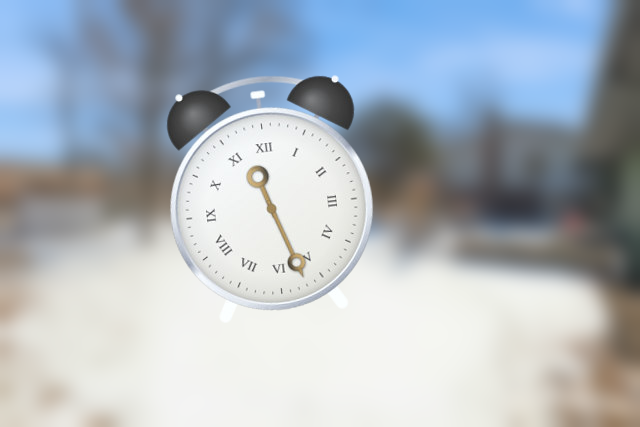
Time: {"hour": 11, "minute": 27}
